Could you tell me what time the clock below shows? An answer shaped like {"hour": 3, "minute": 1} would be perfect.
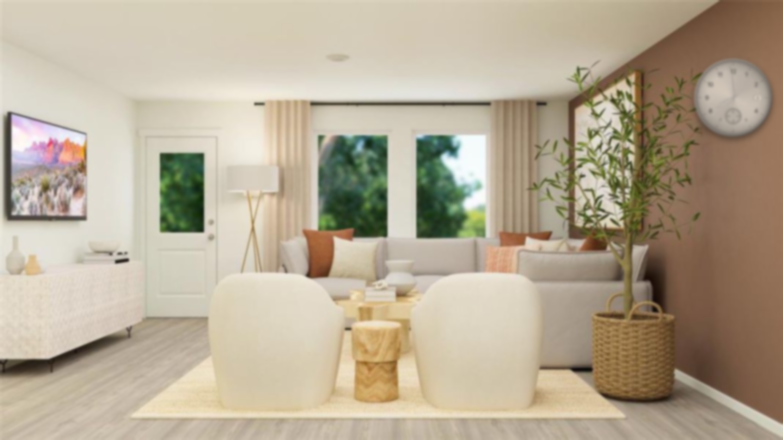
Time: {"hour": 7, "minute": 59}
